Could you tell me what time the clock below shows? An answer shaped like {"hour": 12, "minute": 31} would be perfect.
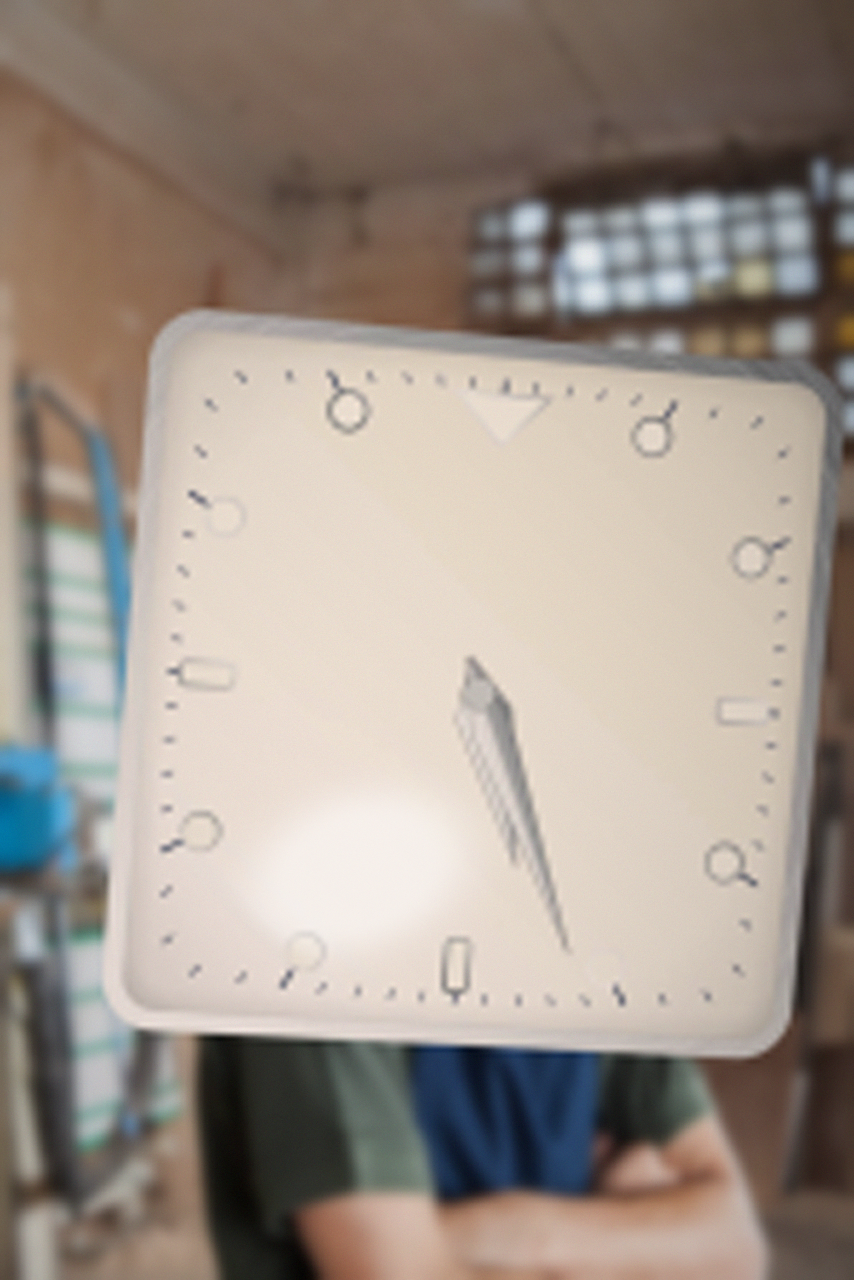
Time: {"hour": 5, "minute": 26}
